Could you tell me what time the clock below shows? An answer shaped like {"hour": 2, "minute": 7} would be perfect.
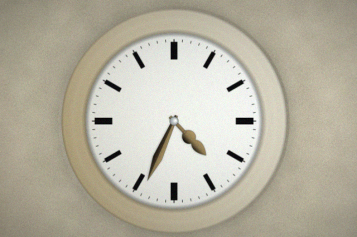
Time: {"hour": 4, "minute": 34}
